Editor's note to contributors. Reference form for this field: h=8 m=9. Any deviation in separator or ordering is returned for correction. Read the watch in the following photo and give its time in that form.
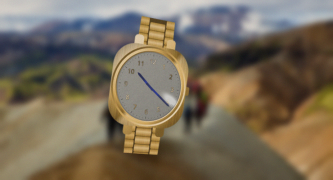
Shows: h=10 m=21
